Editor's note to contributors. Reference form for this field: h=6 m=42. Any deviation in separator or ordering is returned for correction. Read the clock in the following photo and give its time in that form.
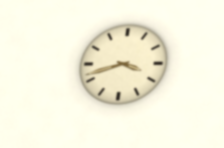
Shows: h=3 m=42
